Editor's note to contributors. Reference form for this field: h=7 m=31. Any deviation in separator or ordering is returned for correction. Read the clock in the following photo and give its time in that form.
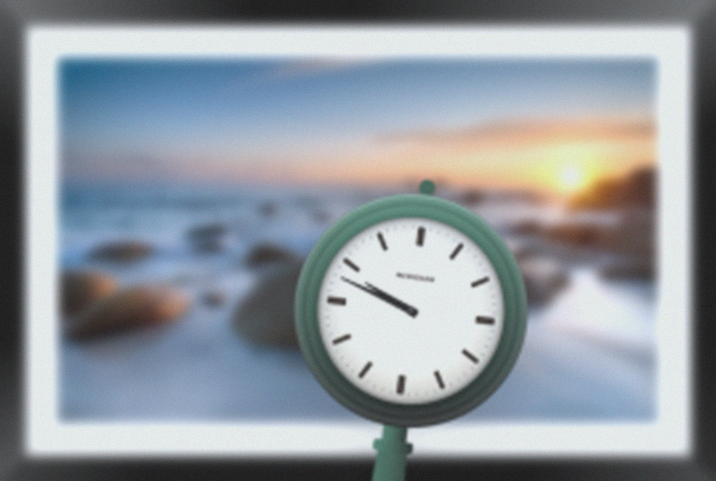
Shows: h=9 m=48
